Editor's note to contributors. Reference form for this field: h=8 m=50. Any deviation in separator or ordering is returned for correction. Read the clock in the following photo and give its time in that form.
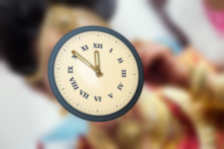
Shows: h=11 m=51
